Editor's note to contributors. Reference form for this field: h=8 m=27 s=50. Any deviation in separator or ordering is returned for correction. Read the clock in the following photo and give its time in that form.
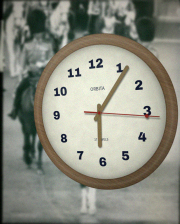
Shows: h=6 m=6 s=16
